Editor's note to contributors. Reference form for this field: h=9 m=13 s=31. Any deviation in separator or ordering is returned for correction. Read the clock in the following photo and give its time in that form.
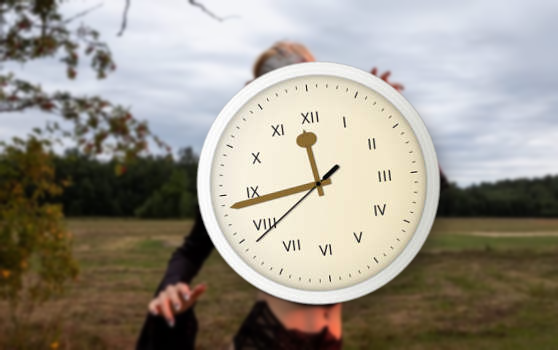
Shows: h=11 m=43 s=39
